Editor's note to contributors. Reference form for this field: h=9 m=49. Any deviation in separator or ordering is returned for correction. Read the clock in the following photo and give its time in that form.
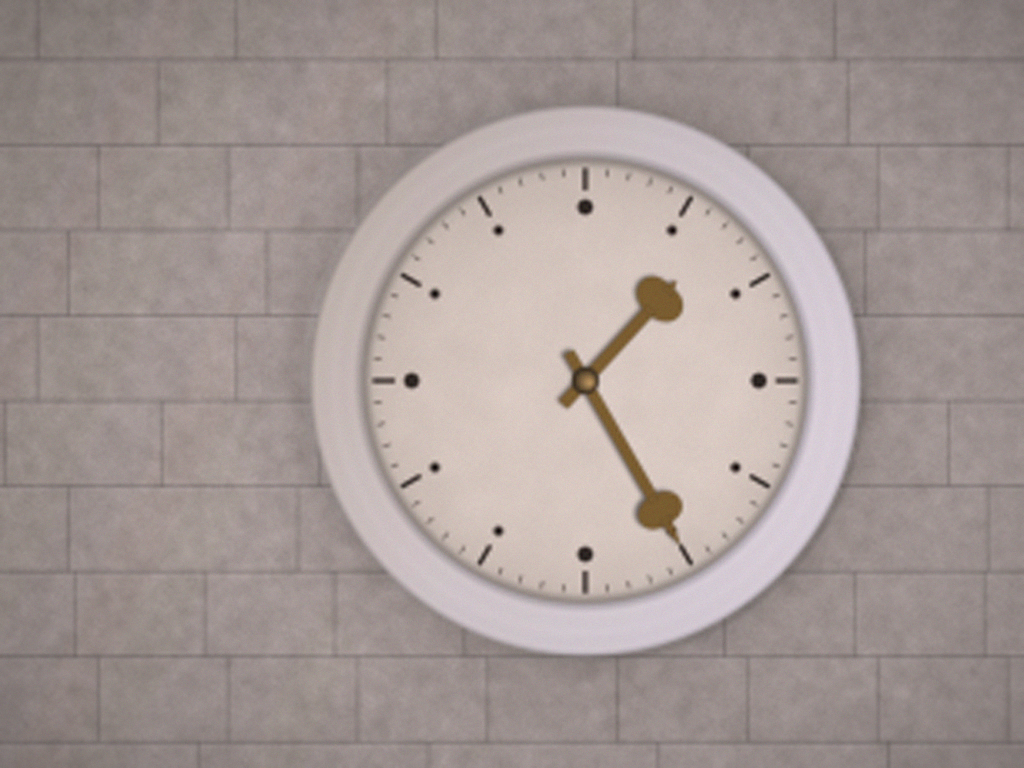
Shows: h=1 m=25
